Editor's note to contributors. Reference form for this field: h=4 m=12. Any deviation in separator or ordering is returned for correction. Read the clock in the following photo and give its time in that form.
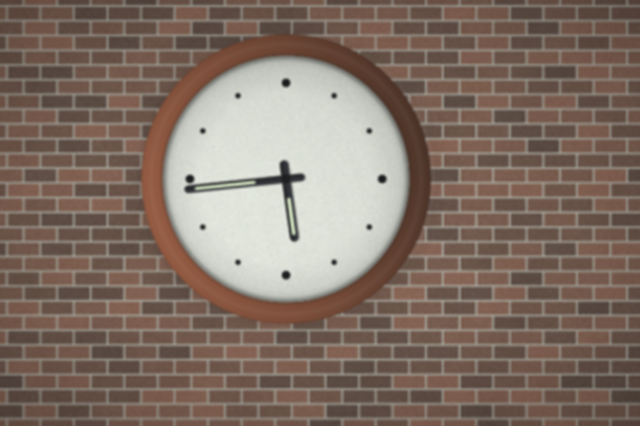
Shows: h=5 m=44
